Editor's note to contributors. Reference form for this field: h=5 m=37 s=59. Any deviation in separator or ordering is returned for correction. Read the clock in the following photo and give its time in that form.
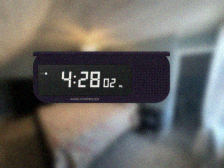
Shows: h=4 m=28 s=2
